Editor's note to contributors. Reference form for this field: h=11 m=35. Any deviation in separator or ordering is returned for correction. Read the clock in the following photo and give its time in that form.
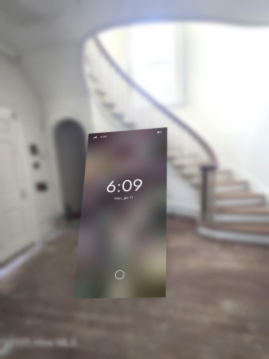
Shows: h=6 m=9
